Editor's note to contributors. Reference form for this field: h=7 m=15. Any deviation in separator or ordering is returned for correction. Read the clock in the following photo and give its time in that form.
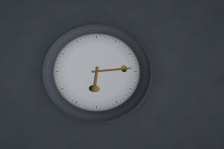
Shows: h=6 m=14
